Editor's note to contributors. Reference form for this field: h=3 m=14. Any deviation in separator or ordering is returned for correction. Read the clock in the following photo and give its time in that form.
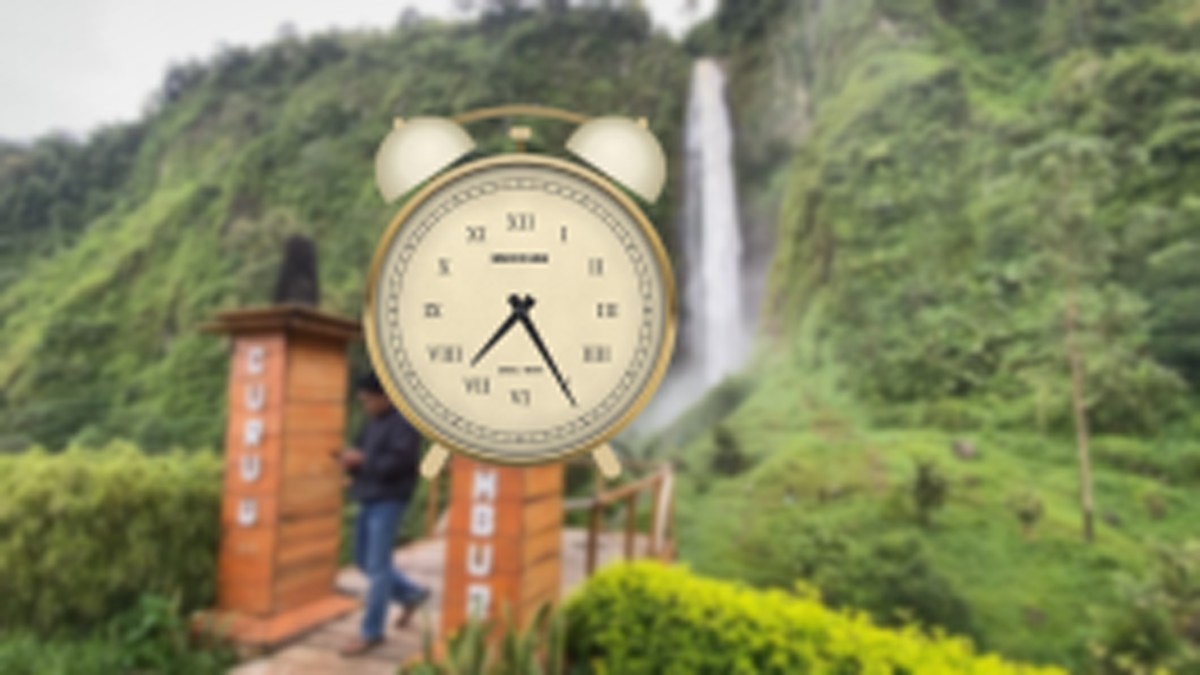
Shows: h=7 m=25
